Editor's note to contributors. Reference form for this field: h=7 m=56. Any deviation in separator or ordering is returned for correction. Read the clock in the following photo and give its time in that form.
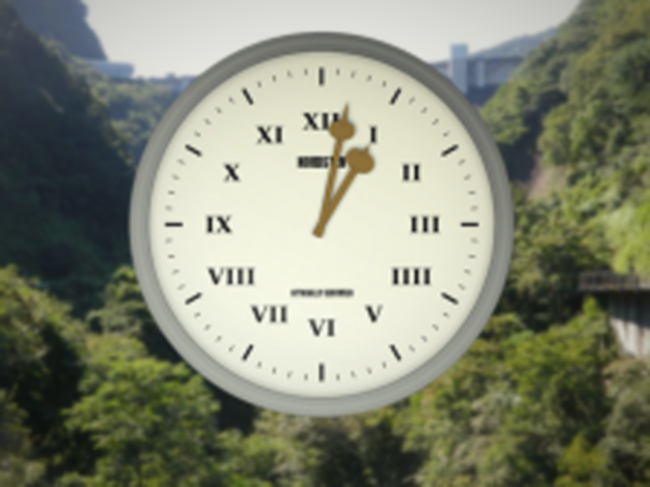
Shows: h=1 m=2
